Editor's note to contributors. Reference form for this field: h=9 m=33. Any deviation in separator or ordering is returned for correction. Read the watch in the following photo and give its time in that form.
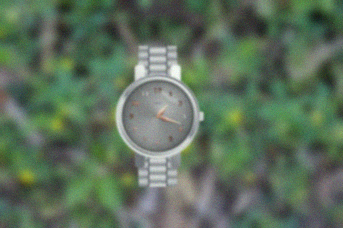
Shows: h=1 m=18
